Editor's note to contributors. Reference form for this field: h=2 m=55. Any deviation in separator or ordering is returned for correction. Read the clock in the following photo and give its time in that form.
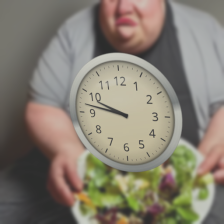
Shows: h=9 m=47
